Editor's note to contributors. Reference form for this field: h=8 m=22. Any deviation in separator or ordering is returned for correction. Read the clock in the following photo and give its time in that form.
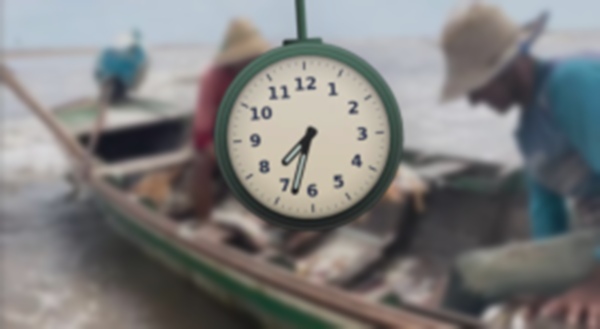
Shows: h=7 m=33
